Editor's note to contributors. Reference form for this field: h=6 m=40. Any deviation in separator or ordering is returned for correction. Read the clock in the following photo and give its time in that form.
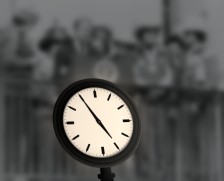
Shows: h=4 m=55
